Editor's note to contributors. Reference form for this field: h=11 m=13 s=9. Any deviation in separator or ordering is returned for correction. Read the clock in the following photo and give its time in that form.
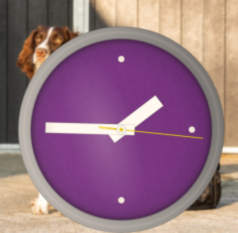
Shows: h=1 m=45 s=16
